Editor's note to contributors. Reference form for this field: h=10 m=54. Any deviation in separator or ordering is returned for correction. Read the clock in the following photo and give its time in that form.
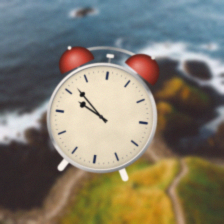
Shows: h=9 m=52
